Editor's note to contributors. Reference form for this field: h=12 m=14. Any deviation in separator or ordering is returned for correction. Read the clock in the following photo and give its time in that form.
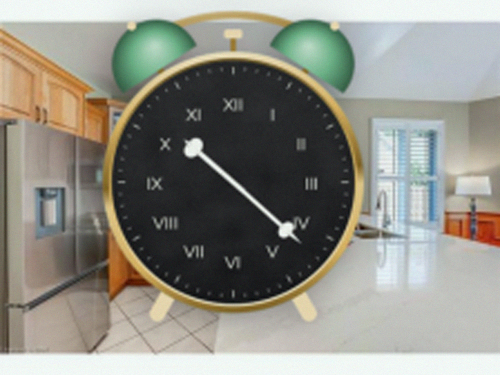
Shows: h=10 m=22
